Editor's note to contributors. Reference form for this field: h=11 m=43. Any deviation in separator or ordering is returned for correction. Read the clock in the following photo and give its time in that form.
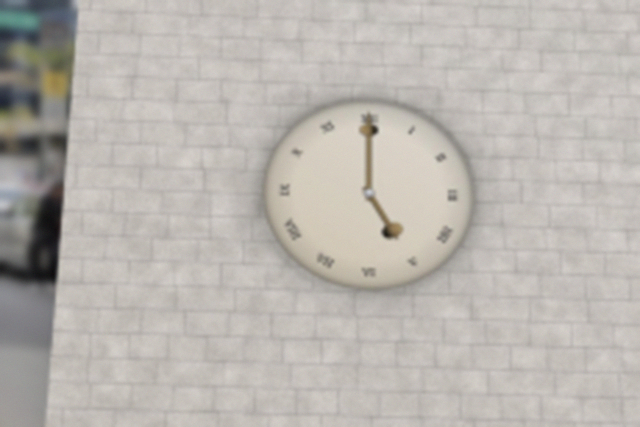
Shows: h=5 m=0
